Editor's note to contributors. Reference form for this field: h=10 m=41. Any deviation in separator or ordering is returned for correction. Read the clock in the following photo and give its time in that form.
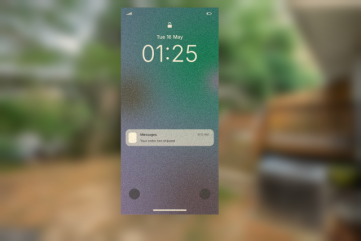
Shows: h=1 m=25
